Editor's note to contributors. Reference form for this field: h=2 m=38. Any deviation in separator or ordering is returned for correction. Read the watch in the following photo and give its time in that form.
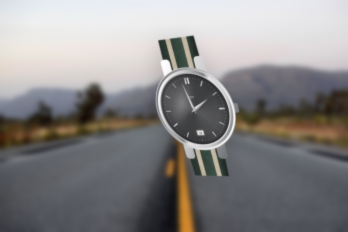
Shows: h=1 m=58
